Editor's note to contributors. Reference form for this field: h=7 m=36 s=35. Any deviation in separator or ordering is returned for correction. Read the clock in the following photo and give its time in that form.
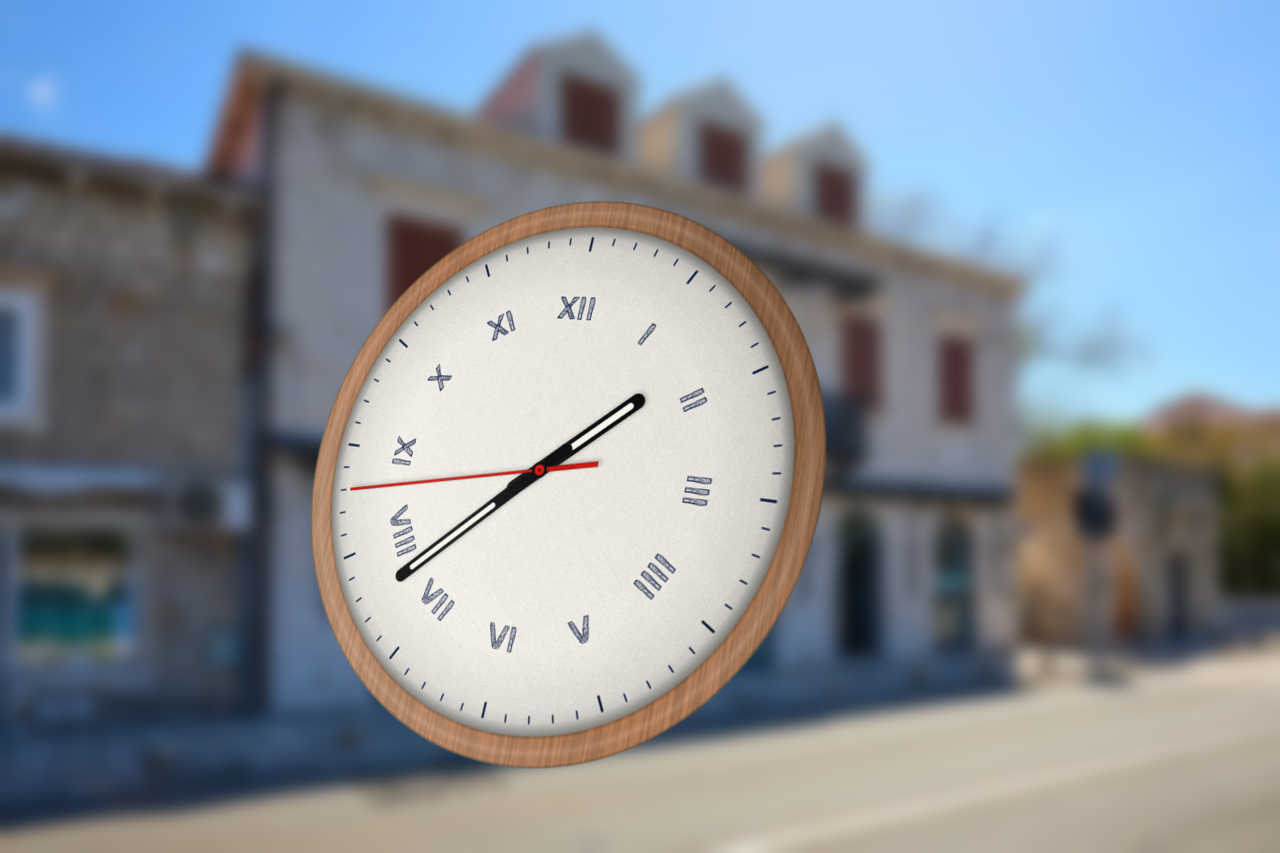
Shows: h=1 m=37 s=43
